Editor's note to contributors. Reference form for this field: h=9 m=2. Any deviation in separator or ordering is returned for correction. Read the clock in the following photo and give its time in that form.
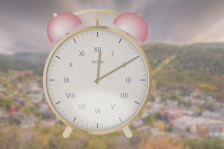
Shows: h=12 m=10
